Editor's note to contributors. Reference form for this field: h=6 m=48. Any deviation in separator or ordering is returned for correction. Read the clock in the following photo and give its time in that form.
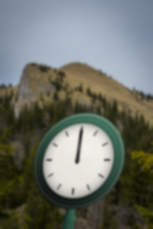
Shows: h=12 m=0
